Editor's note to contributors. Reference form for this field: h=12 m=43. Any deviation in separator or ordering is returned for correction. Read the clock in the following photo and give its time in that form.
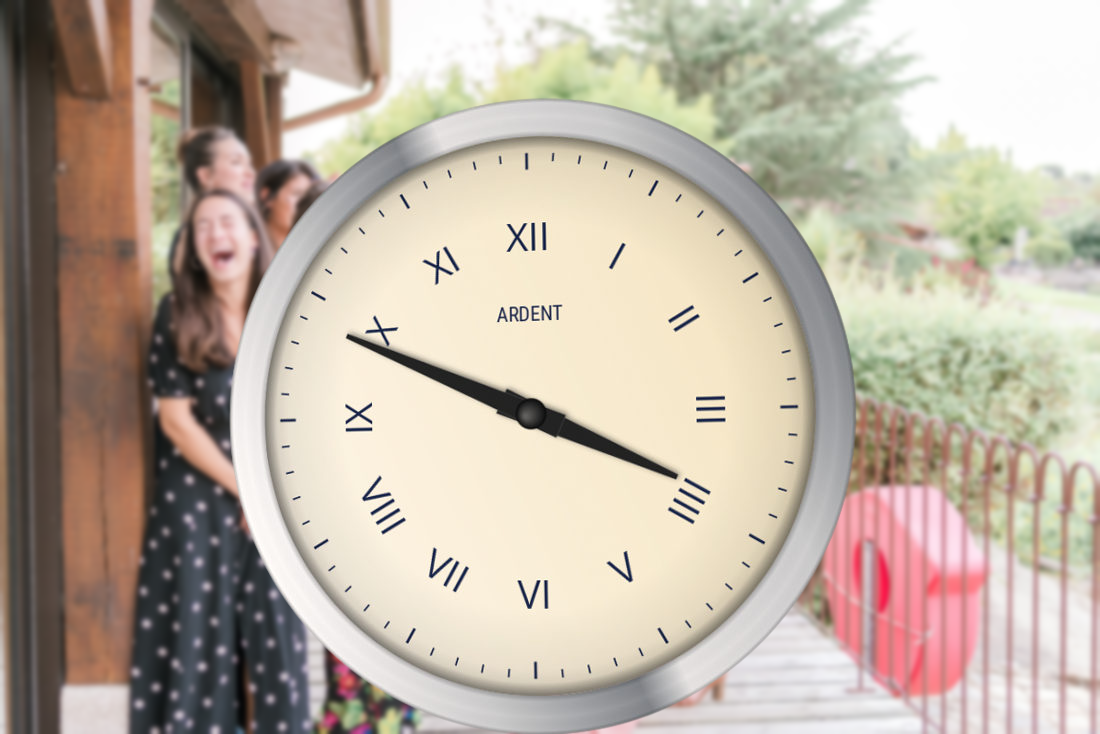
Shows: h=3 m=49
